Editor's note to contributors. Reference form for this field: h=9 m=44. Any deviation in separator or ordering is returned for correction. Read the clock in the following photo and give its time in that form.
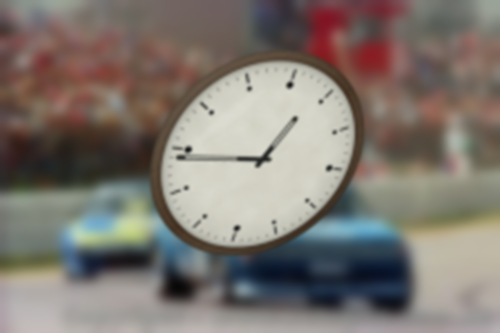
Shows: h=12 m=44
